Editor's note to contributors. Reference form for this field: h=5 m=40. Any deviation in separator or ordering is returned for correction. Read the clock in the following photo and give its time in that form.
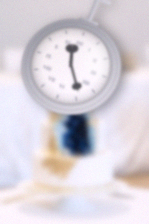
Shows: h=11 m=24
